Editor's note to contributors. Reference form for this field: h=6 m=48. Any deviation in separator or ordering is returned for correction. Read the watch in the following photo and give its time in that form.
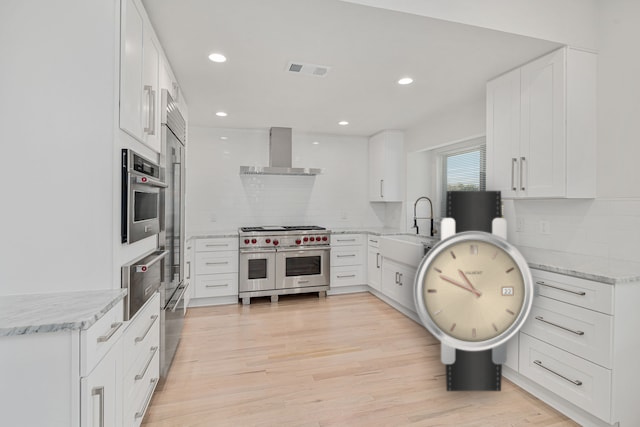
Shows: h=10 m=49
